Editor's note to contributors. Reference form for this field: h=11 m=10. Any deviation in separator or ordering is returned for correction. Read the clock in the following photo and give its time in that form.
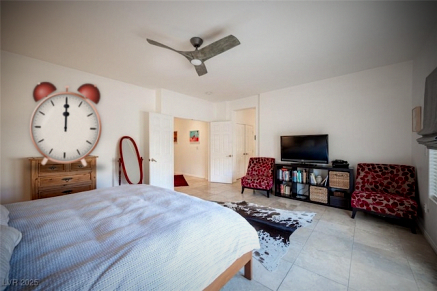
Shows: h=12 m=0
